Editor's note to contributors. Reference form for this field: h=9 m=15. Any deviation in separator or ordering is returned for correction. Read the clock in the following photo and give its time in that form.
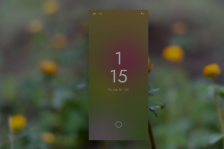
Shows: h=1 m=15
